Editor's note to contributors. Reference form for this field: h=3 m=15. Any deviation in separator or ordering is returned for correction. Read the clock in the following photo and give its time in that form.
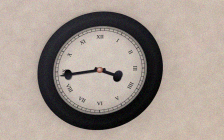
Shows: h=3 m=44
